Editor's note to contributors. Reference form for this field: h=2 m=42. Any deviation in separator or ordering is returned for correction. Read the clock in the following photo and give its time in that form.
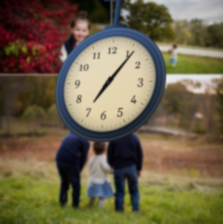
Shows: h=7 m=6
